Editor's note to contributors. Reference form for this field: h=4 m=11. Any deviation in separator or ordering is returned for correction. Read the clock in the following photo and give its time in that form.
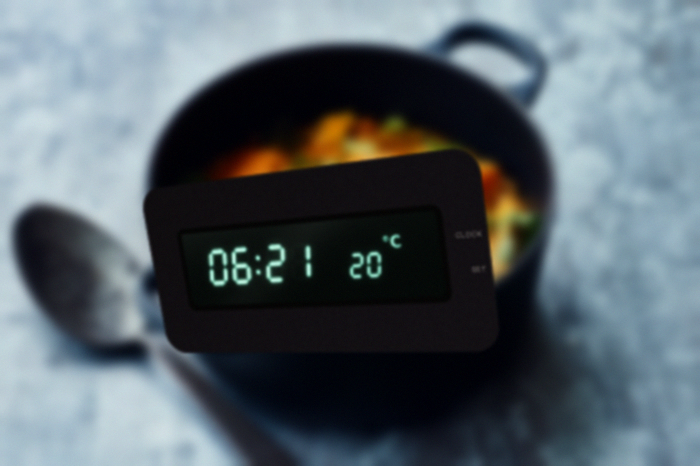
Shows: h=6 m=21
